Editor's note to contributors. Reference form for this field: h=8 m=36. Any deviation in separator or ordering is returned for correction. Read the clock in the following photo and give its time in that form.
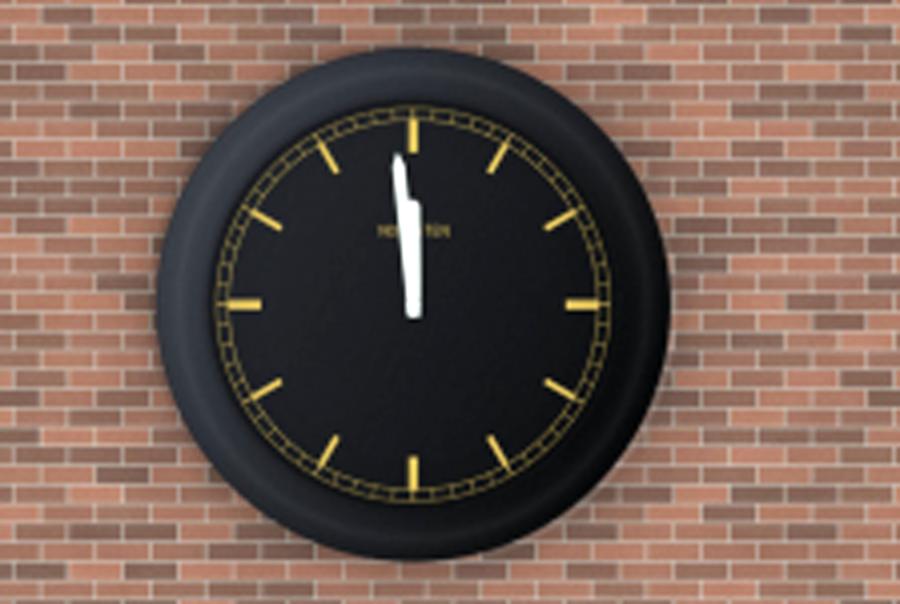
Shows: h=11 m=59
